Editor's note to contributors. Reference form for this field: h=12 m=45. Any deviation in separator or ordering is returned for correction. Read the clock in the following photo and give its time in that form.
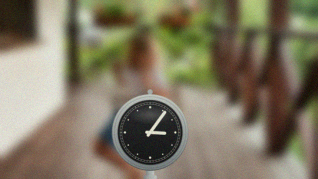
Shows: h=3 m=6
